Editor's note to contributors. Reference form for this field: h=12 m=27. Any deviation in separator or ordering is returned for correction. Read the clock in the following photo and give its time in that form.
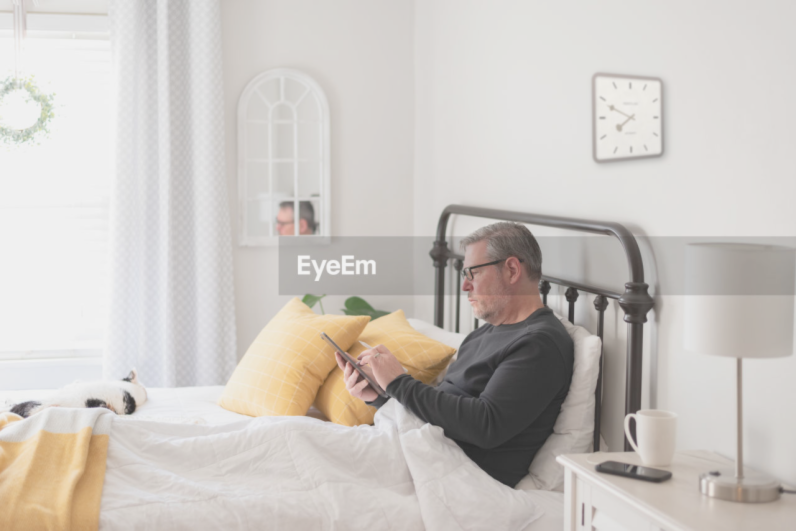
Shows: h=7 m=49
